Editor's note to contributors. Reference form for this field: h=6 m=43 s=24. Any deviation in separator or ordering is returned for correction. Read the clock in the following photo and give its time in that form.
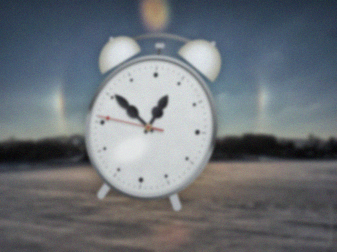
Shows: h=12 m=50 s=46
